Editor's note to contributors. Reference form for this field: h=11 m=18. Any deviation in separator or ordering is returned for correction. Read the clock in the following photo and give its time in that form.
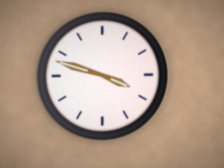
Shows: h=3 m=48
